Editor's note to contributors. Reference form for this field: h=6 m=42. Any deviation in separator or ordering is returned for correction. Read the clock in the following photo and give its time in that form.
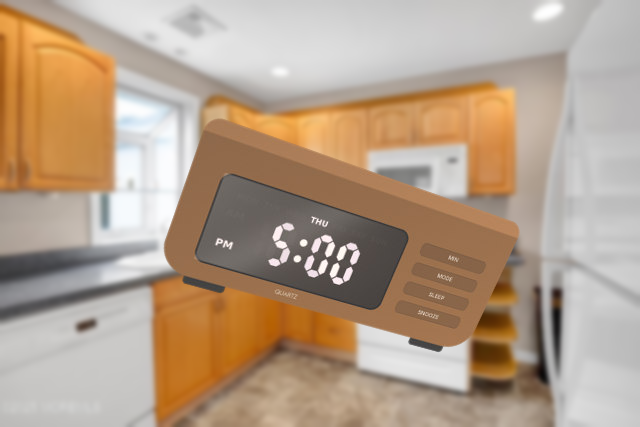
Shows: h=5 m=0
